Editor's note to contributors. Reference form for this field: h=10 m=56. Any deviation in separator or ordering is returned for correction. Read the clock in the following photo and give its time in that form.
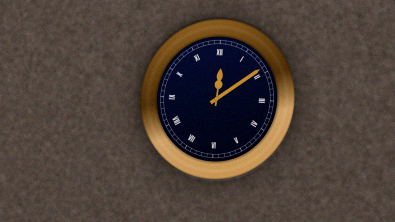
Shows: h=12 m=9
